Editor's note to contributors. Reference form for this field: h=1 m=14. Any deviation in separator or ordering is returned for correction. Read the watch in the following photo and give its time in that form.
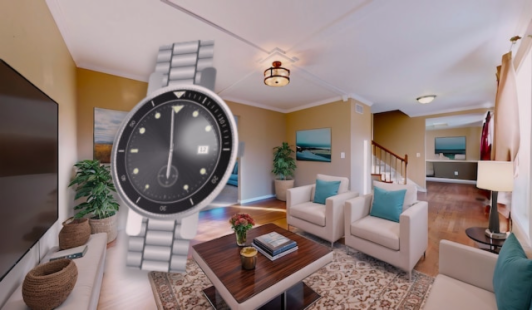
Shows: h=5 m=59
